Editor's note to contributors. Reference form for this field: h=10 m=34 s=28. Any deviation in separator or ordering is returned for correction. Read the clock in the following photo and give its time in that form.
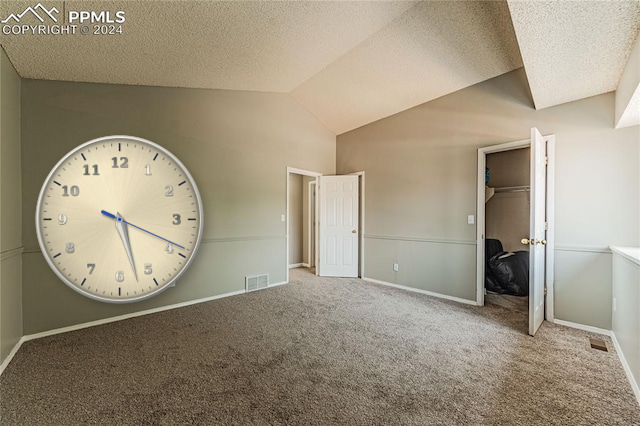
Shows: h=5 m=27 s=19
